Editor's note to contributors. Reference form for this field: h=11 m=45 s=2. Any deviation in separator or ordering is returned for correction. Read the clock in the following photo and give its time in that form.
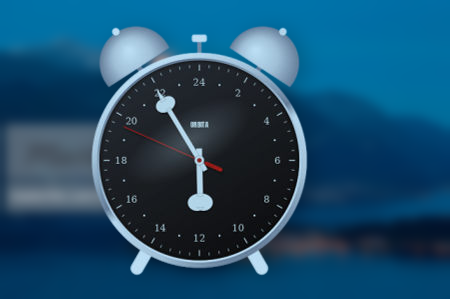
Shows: h=11 m=54 s=49
